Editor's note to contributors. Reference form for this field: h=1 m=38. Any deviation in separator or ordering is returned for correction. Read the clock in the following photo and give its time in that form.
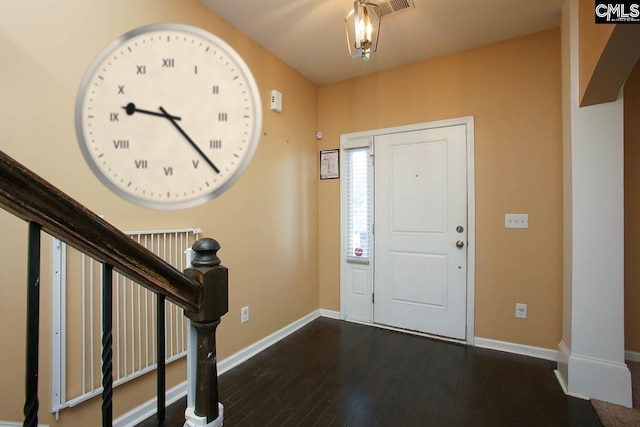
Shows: h=9 m=23
